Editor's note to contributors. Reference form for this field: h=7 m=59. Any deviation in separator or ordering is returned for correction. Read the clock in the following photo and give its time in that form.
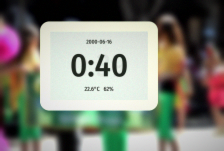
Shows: h=0 m=40
